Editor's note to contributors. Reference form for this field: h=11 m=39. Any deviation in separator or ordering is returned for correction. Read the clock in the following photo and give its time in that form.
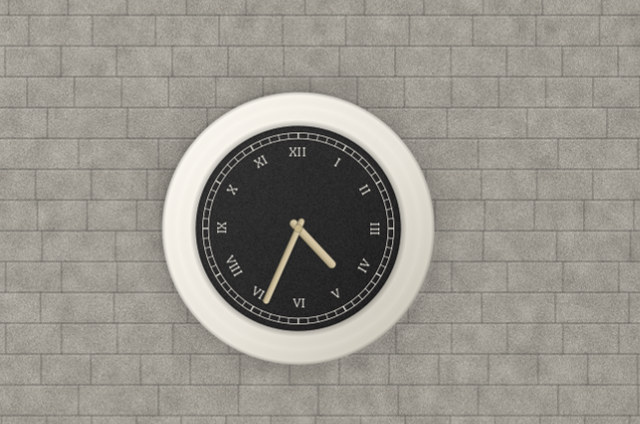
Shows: h=4 m=34
